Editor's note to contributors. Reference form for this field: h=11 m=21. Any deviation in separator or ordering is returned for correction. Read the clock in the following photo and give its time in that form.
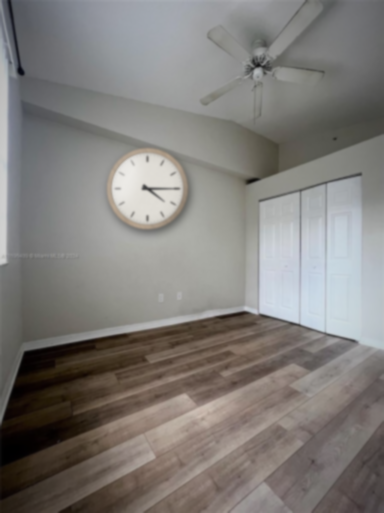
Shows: h=4 m=15
